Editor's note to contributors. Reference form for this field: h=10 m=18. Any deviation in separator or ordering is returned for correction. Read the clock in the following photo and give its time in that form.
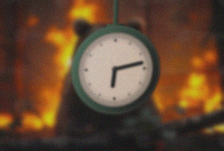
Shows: h=6 m=13
